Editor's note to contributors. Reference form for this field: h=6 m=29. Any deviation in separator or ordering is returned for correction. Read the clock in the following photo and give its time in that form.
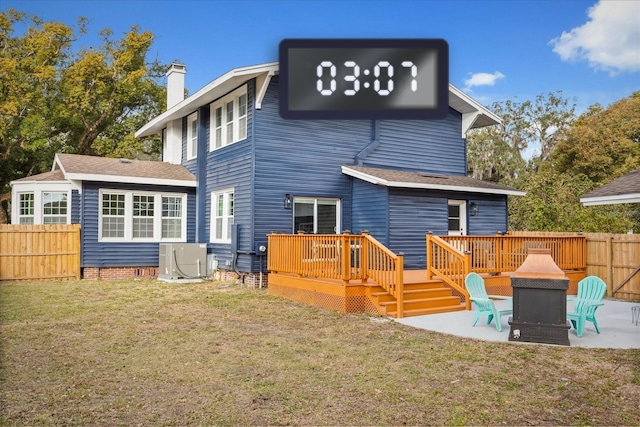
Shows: h=3 m=7
